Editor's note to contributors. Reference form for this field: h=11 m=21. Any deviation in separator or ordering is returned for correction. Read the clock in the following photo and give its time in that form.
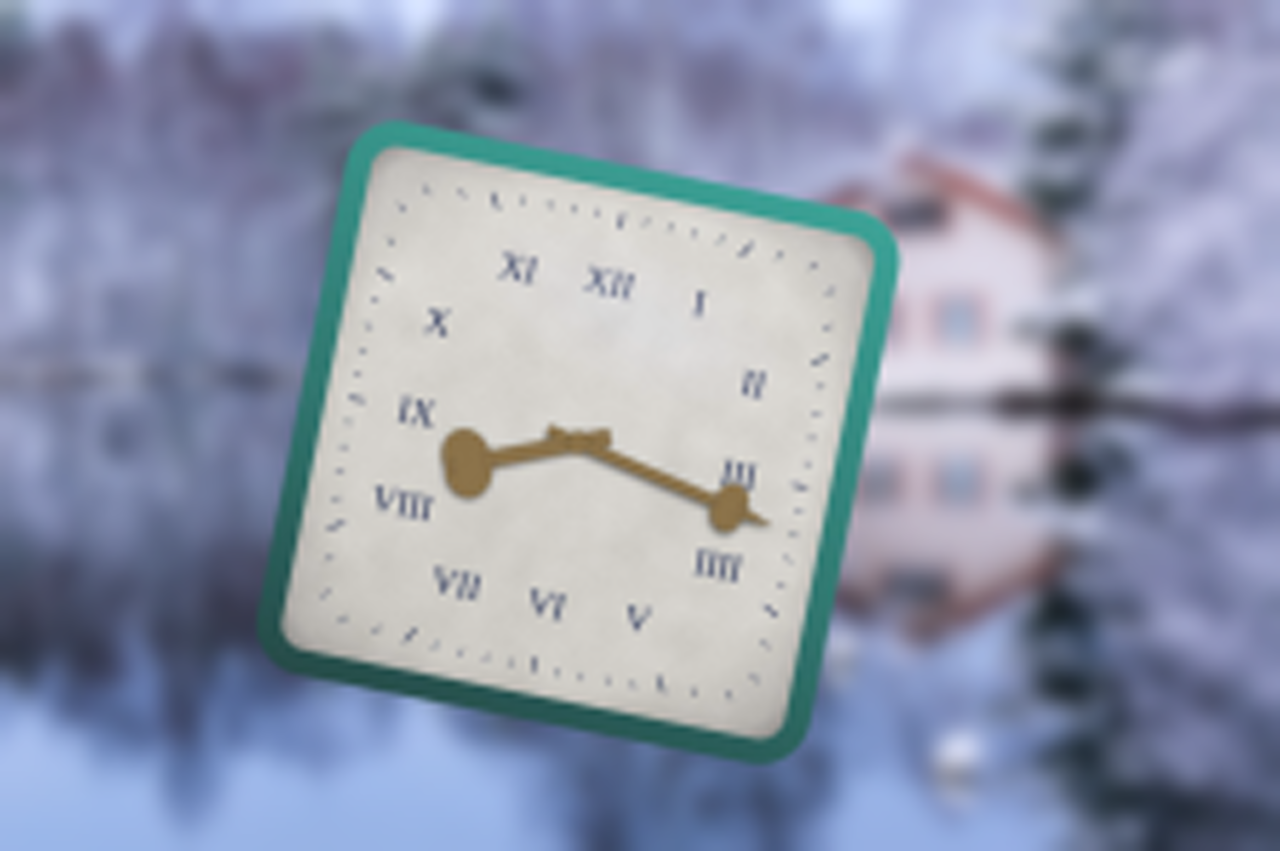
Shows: h=8 m=17
